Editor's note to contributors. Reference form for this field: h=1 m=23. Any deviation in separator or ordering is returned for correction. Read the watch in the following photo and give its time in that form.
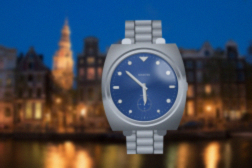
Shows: h=5 m=52
